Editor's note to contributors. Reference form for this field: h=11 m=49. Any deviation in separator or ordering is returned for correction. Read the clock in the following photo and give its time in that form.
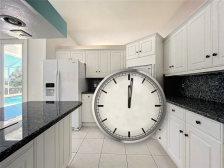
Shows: h=12 m=1
